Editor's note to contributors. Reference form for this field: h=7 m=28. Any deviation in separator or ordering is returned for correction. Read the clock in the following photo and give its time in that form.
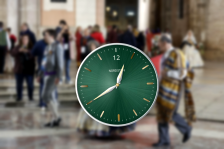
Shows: h=12 m=40
